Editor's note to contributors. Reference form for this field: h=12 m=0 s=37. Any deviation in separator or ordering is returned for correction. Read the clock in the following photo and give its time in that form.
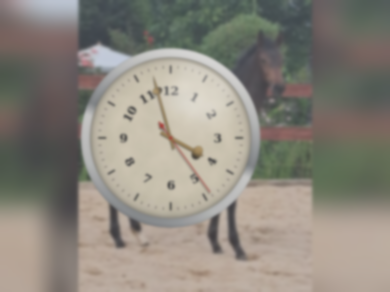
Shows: h=3 m=57 s=24
